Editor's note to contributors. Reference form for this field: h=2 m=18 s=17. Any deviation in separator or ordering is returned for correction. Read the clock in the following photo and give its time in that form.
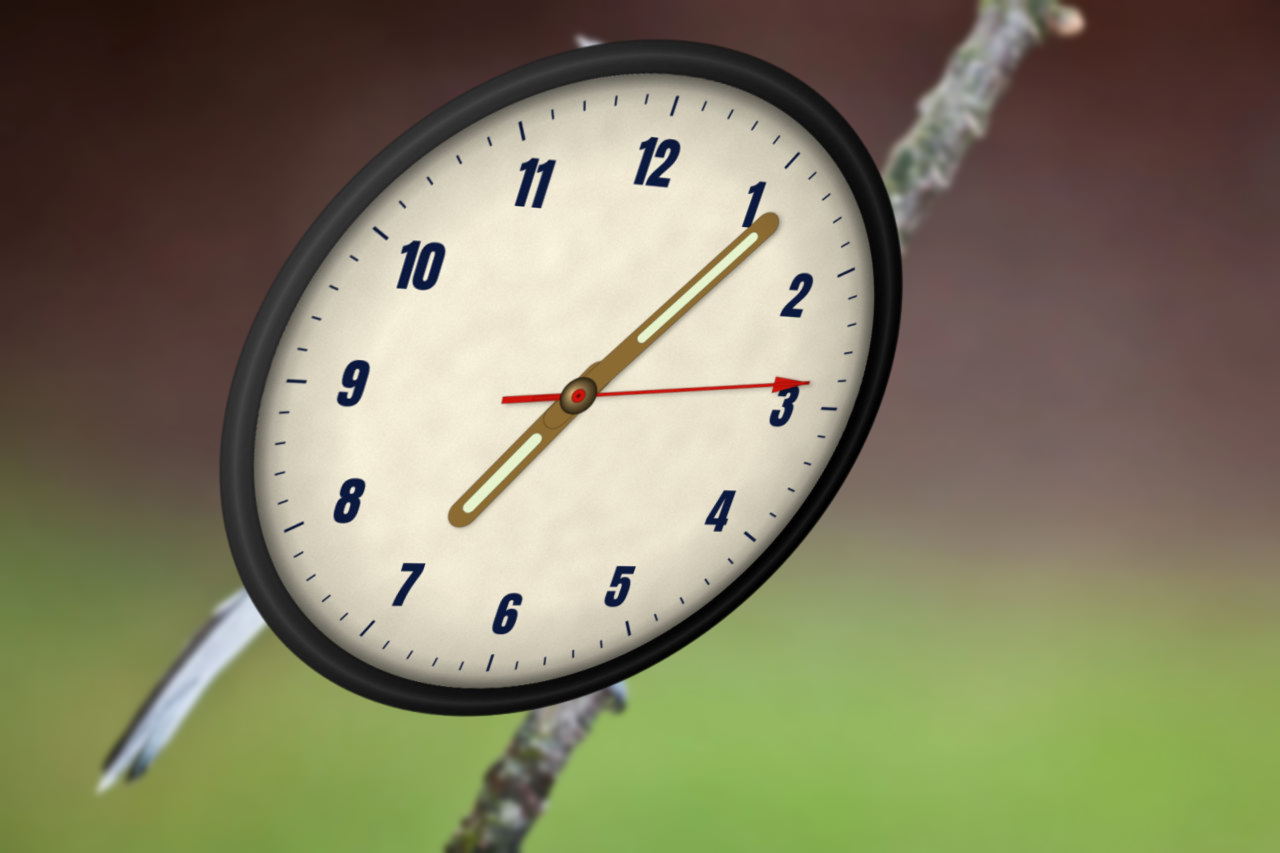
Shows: h=7 m=6 s=14
